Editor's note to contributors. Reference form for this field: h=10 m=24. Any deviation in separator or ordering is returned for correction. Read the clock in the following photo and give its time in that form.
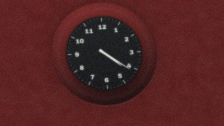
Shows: h=4 m=21
